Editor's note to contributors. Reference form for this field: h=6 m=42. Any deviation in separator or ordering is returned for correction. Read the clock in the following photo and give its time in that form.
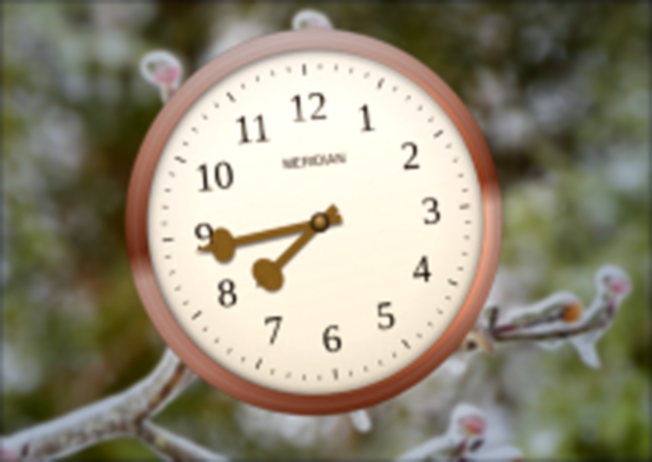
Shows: h=7 m=44
